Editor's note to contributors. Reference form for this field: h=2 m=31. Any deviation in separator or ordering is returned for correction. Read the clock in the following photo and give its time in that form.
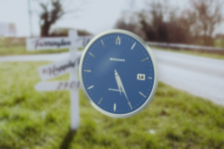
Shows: h=5 m=25
